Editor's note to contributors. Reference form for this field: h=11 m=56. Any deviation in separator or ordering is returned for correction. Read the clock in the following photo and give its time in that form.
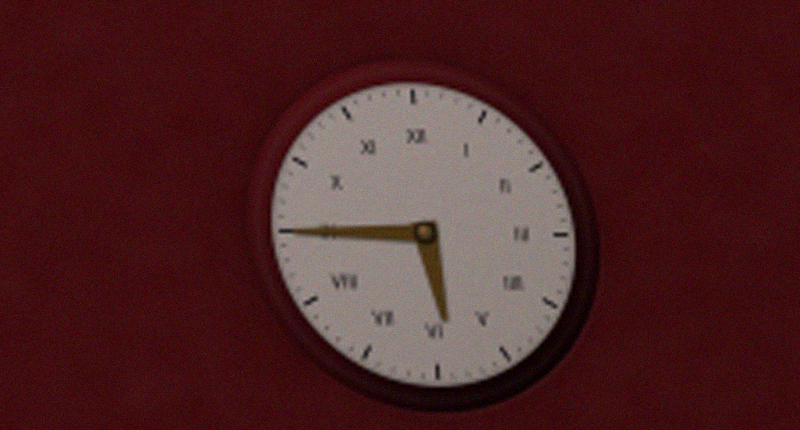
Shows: h=5 m=45
